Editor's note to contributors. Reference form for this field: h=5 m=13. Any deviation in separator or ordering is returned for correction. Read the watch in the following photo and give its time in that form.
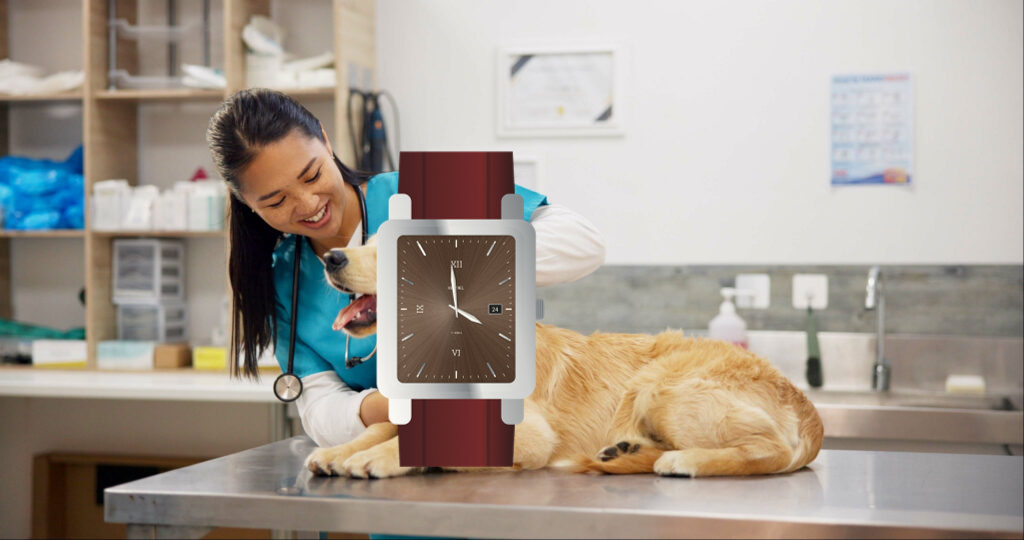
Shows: h=3 m=59
